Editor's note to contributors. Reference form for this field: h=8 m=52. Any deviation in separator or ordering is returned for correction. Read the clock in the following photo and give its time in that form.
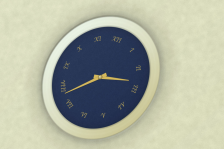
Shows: h=2 m=38
